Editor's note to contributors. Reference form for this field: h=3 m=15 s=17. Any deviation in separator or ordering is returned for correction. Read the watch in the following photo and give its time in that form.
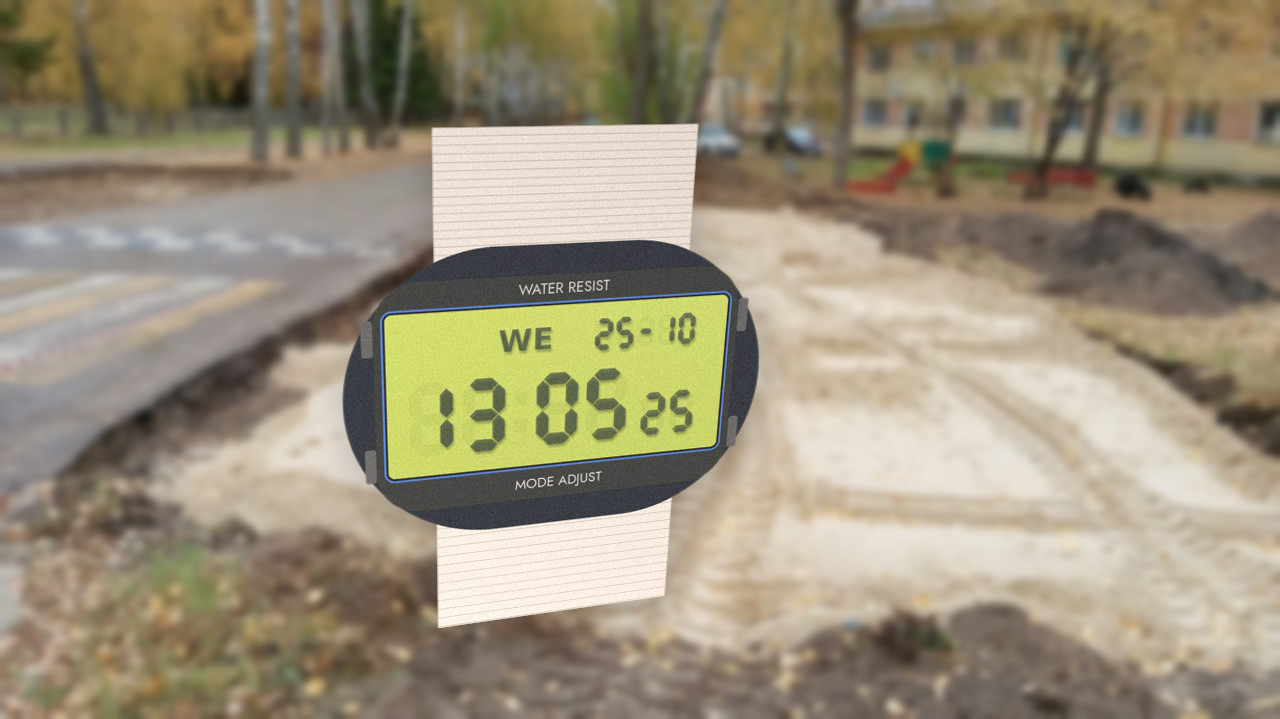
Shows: h=13 m=5 s=25
